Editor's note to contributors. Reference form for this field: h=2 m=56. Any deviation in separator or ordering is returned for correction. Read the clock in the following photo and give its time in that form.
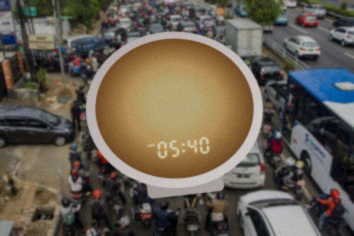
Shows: h=5 m=40
